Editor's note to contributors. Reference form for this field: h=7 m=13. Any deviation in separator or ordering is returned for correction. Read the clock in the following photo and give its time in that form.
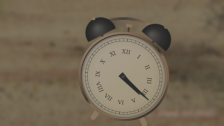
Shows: h=4 m=21
